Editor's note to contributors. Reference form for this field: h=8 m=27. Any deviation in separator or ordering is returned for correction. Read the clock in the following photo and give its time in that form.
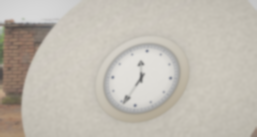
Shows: h=11 m=34
